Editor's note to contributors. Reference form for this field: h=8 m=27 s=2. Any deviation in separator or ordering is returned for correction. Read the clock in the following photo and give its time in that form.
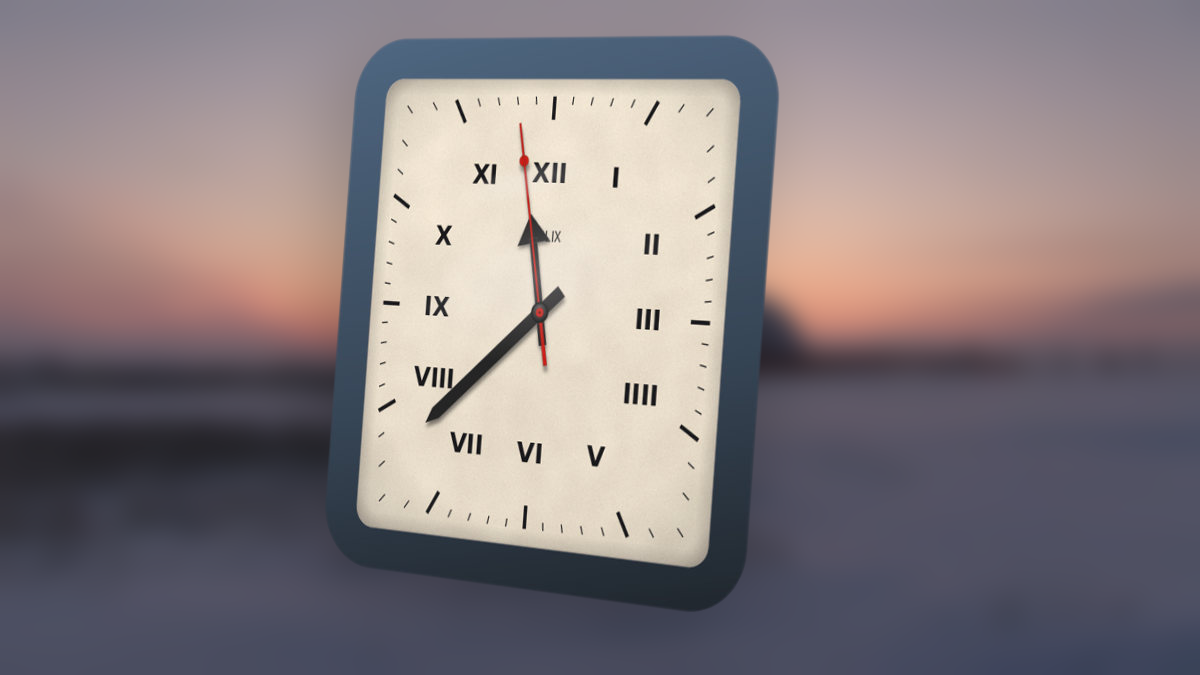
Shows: h=11 m=37 s=58
